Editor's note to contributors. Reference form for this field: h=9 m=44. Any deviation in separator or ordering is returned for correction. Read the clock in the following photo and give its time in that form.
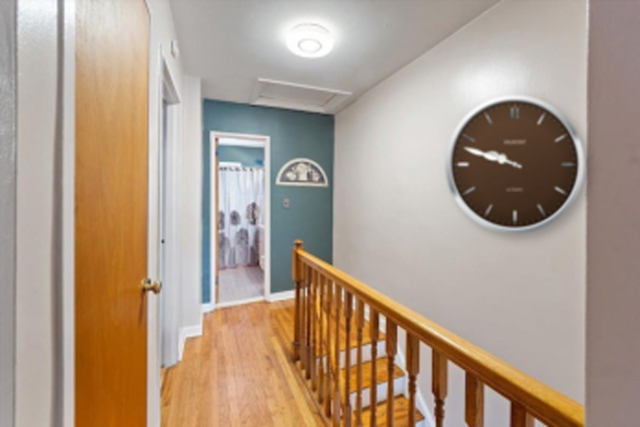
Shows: h=9 m=48
